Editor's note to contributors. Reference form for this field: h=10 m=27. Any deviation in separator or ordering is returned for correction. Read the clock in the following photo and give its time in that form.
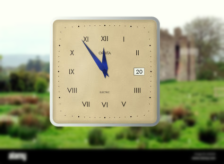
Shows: h=11 m=54
